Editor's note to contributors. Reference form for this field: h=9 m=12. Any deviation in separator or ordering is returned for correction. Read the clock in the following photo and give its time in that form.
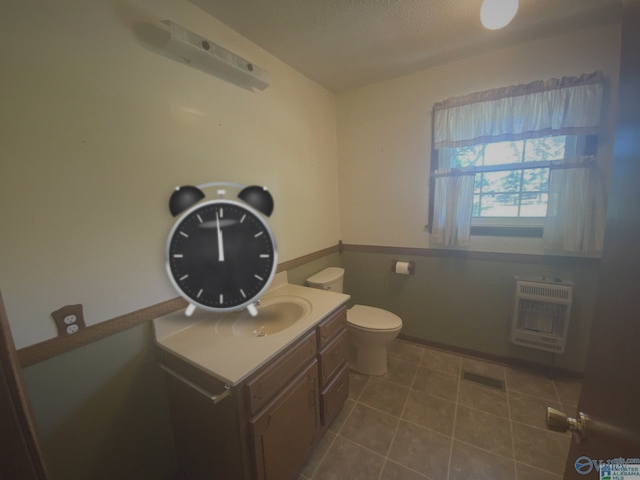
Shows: h=11 m=59
